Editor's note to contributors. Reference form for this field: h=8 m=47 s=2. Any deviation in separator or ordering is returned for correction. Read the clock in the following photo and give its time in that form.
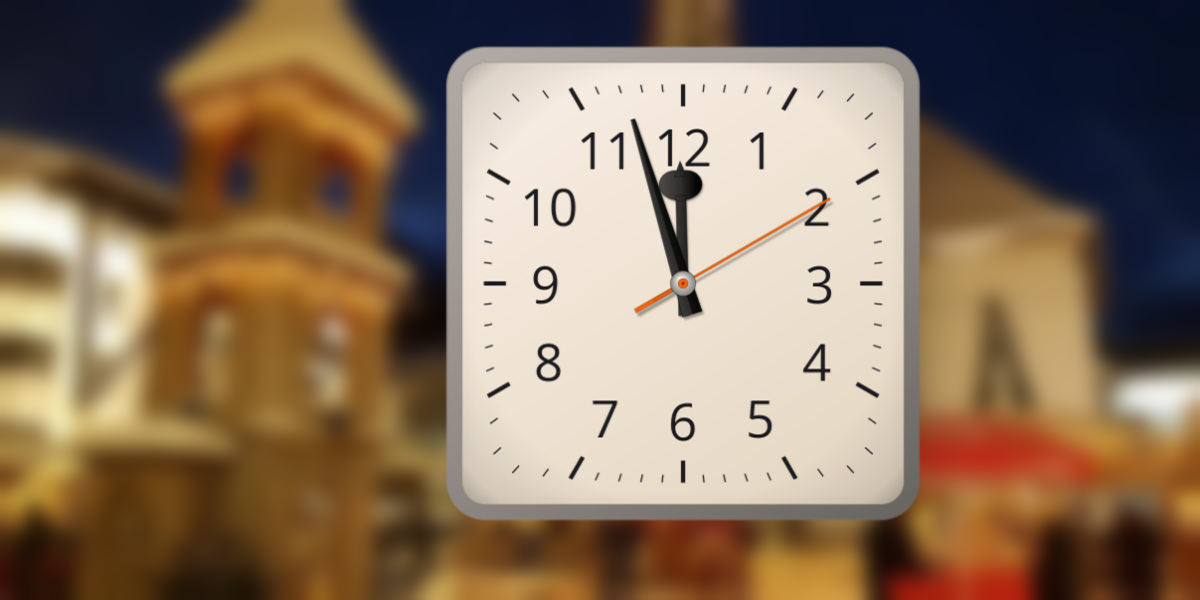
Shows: h=11 m=57 s=10
